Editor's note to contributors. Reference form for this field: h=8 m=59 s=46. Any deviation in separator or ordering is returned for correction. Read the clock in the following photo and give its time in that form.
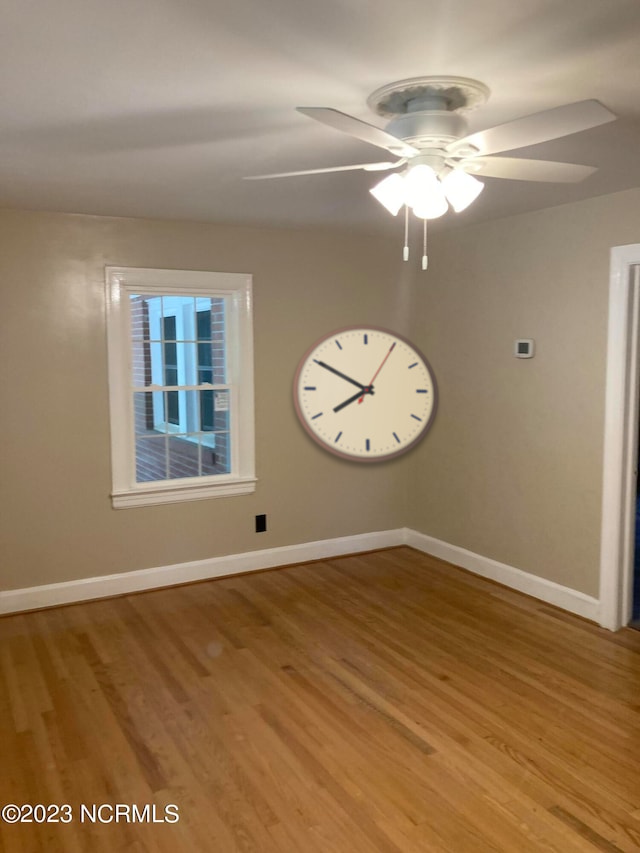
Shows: h=7 m=50 s=5
